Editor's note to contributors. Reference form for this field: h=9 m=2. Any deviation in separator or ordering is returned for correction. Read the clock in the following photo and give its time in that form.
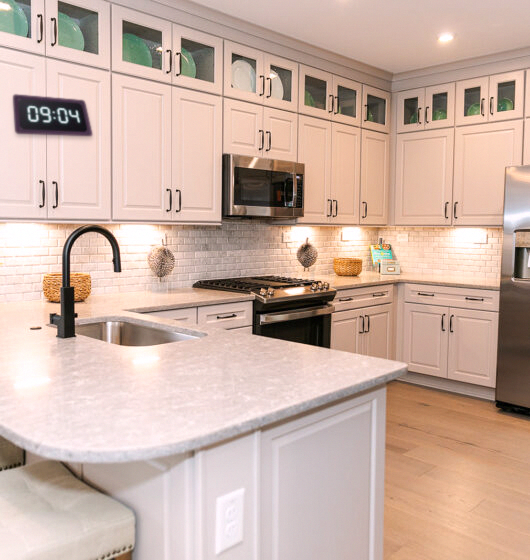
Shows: h=9 m=4
